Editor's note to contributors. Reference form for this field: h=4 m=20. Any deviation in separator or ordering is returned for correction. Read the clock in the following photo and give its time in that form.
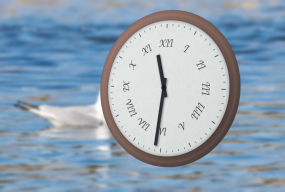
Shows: h=11 m=31
